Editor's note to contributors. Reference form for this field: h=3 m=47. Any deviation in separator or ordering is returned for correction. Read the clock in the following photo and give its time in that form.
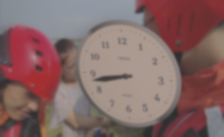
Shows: h=8 m=43
